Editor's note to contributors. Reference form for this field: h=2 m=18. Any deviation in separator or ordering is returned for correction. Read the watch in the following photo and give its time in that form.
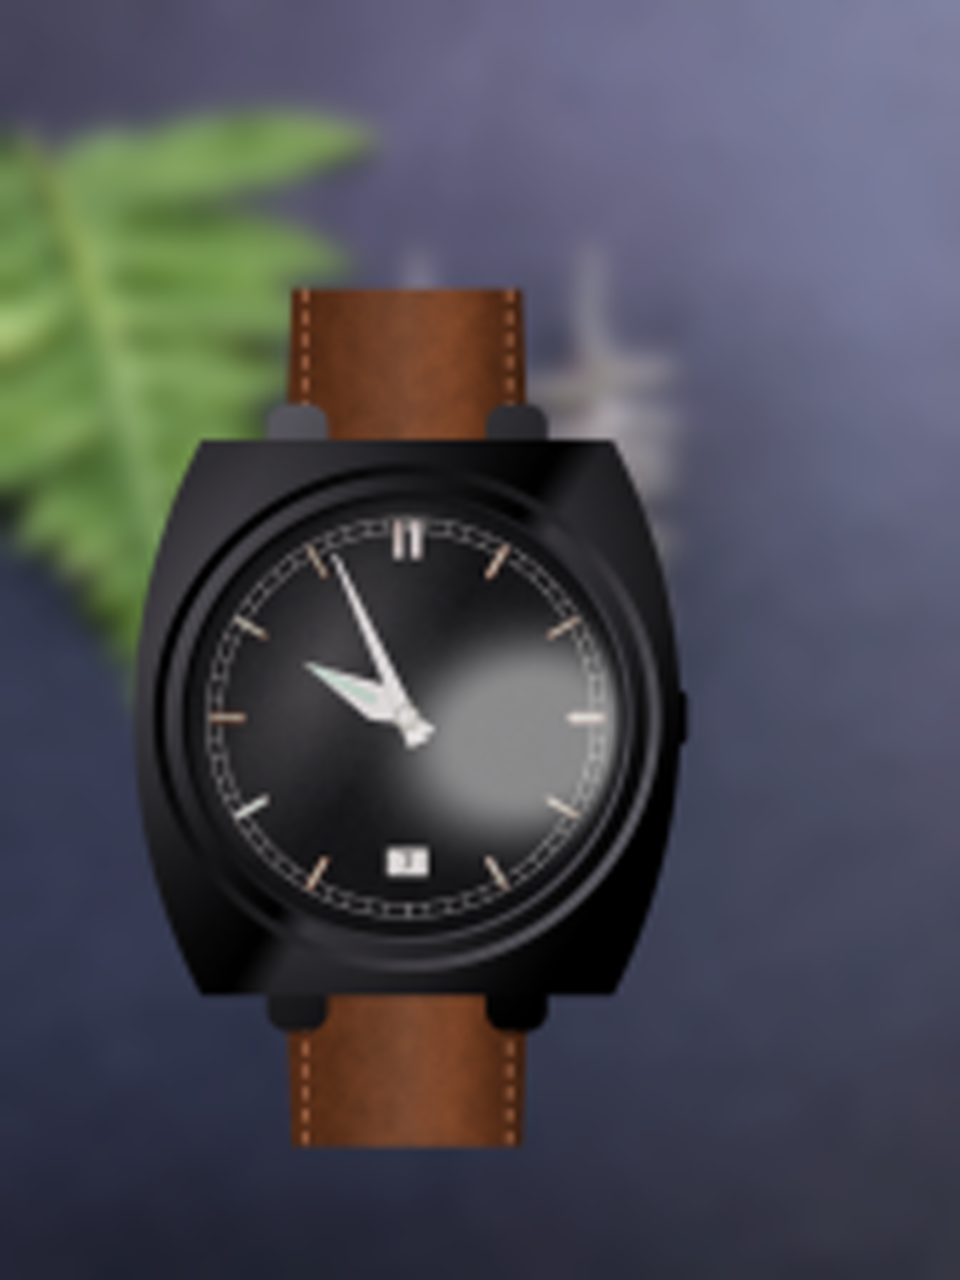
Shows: h=9 m=56
